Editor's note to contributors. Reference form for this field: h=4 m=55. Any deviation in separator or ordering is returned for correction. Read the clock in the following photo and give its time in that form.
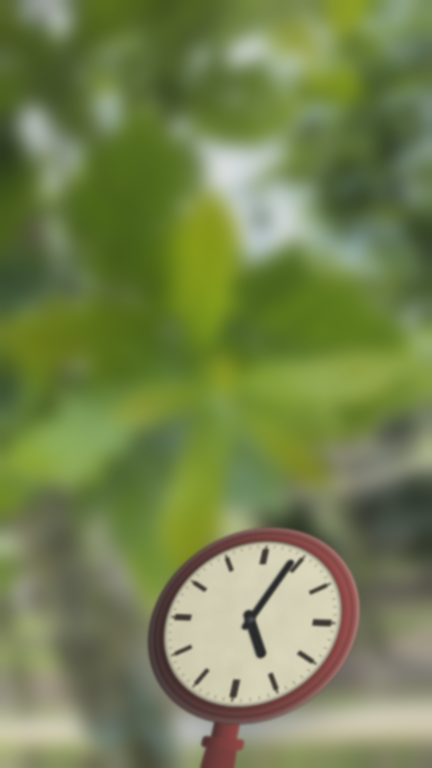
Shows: h=5 m=4
